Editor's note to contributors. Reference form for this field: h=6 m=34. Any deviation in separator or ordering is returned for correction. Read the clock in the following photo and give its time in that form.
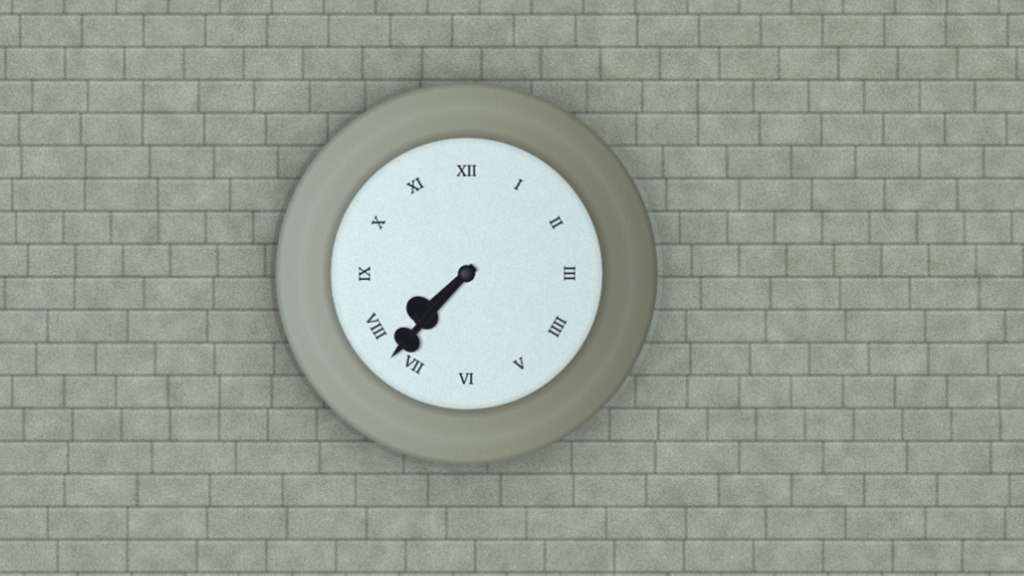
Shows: h=7 m=37
